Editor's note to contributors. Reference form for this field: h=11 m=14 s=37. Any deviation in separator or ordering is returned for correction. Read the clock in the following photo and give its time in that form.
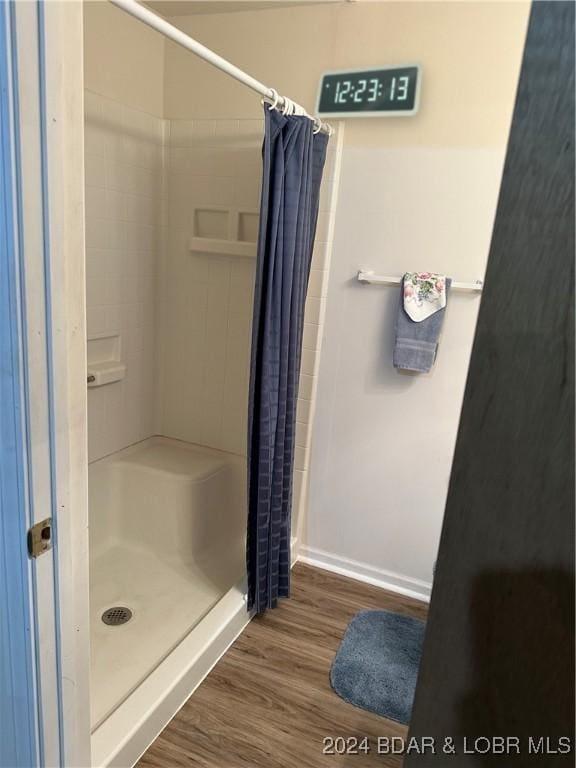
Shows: h=12 m=23 s=13
